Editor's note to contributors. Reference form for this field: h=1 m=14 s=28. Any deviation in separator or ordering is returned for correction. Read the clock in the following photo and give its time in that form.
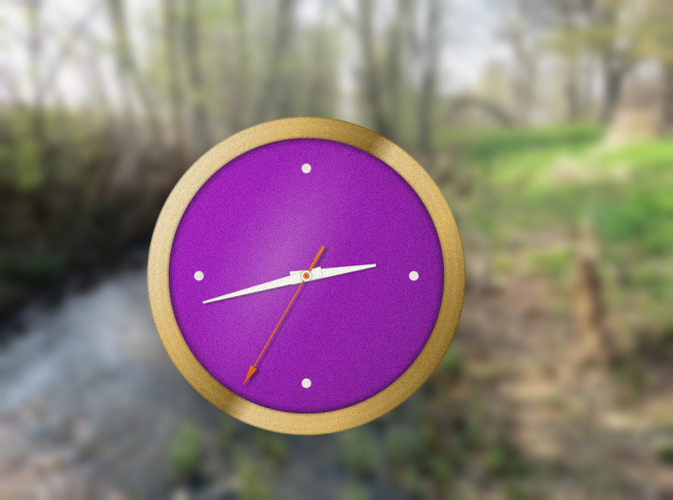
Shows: h=2 m=42 s=35
